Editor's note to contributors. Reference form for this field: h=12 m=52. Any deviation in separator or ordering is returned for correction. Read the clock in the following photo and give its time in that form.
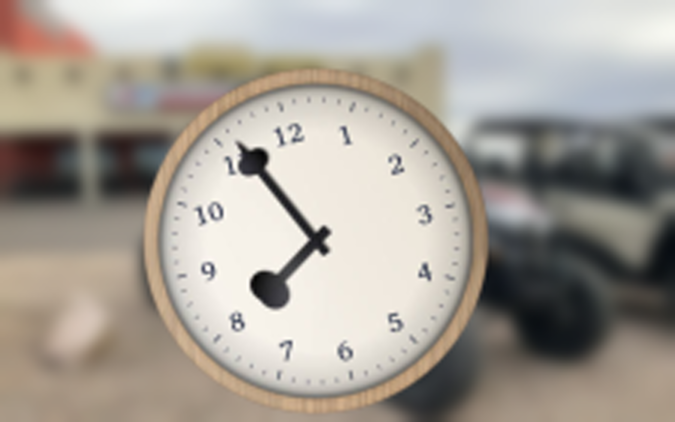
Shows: h=7 m=56
